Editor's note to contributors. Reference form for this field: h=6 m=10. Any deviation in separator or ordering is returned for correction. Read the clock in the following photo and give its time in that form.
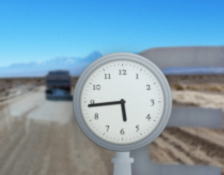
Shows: h=5 m=44
